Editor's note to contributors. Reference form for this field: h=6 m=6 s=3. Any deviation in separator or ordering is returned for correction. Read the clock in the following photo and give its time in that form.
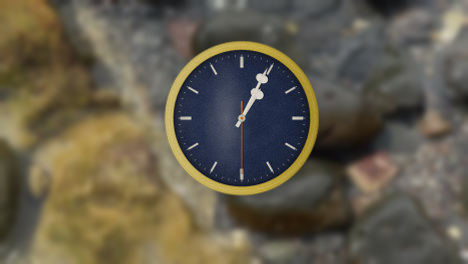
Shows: h=1 m=4 s=30
